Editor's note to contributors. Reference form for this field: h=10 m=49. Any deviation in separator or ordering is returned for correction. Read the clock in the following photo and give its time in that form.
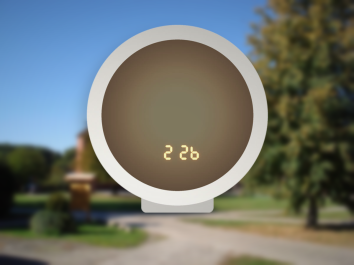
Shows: h=2 m=26
